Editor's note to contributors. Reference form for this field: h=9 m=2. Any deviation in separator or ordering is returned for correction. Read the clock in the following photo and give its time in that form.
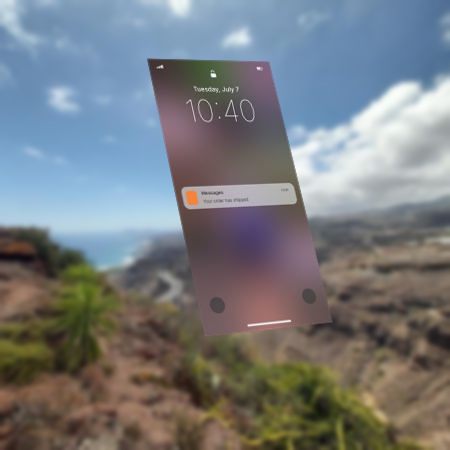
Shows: h=10 m=40
